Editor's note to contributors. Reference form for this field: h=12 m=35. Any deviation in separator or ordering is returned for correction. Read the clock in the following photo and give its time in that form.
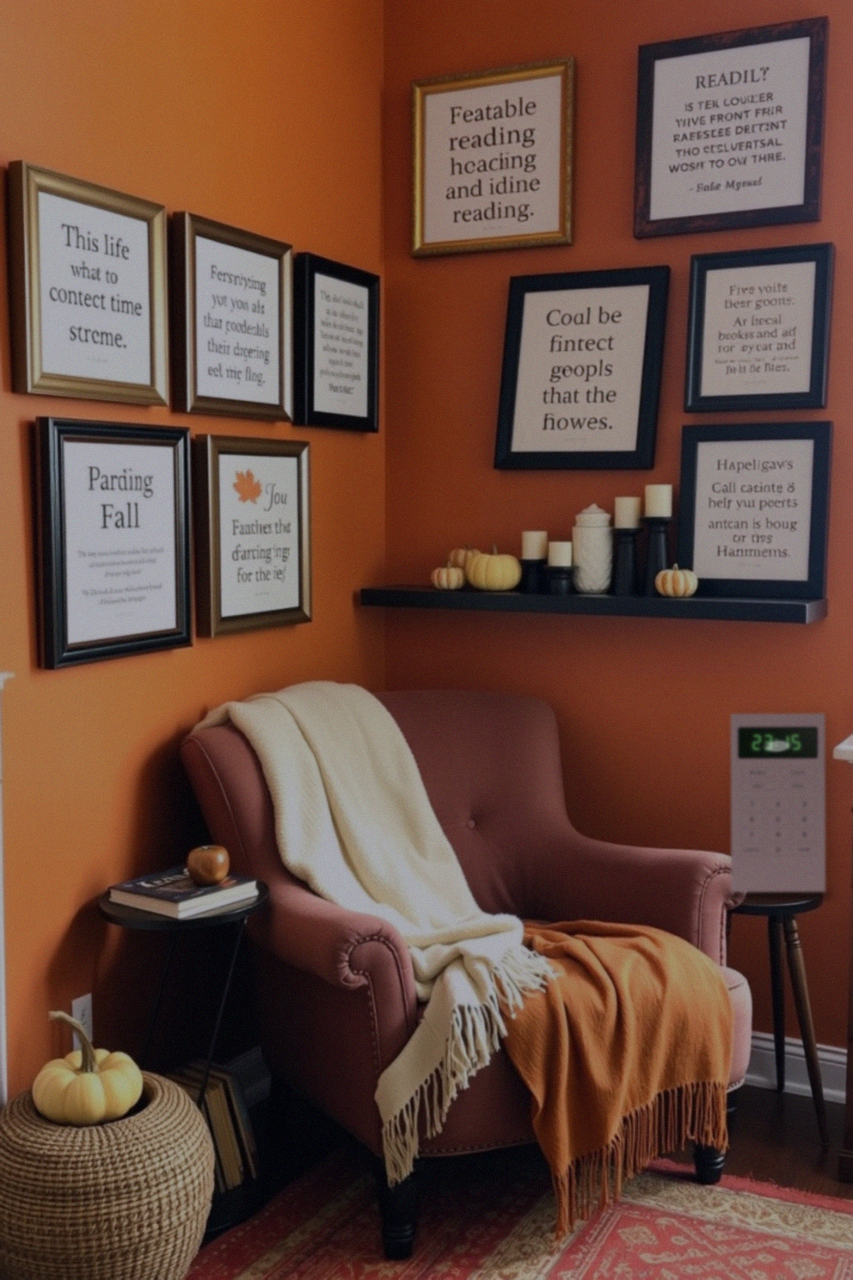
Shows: h=23 m=15
